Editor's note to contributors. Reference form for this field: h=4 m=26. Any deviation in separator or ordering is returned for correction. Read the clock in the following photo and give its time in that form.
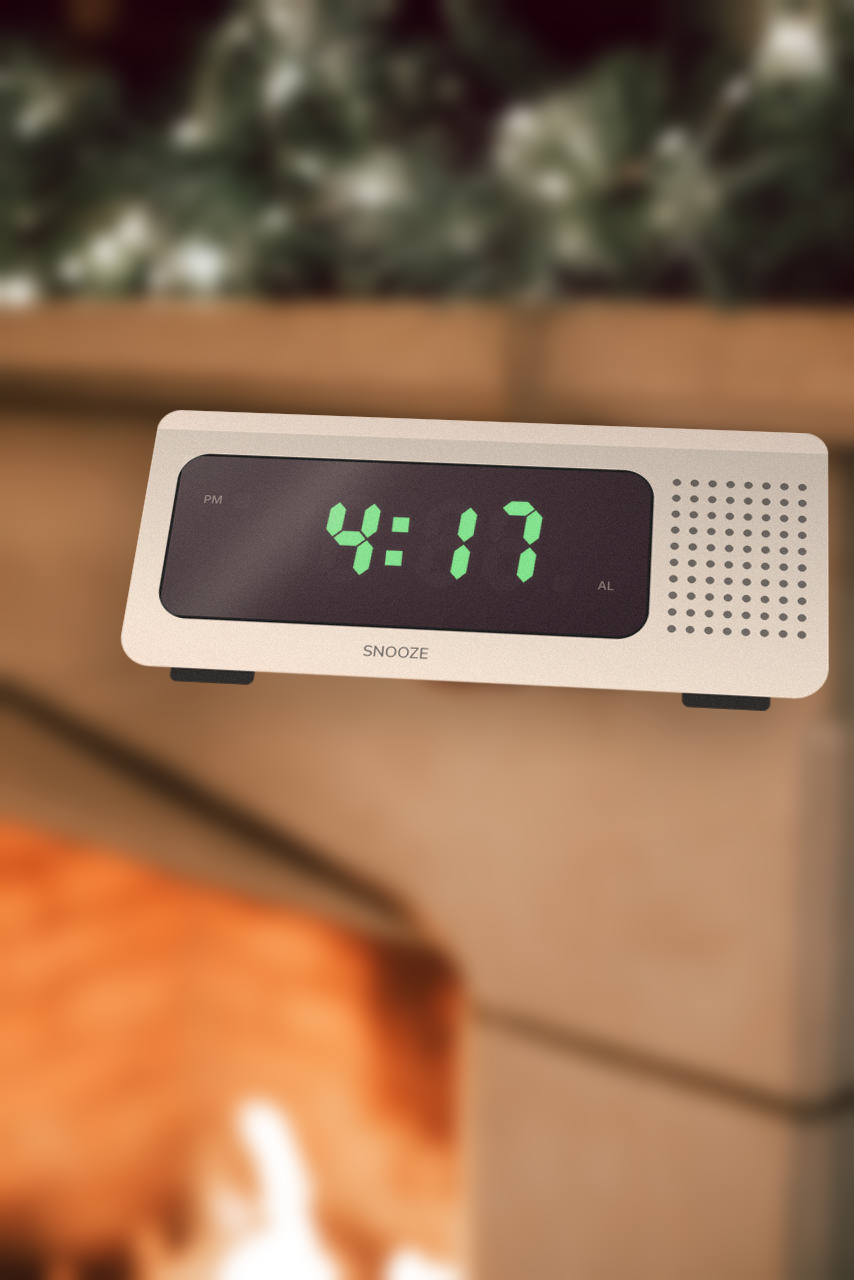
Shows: h=4 m=17
